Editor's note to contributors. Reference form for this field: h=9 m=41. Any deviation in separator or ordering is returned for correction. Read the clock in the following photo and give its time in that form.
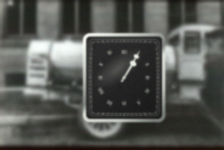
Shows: h=1 m=5
